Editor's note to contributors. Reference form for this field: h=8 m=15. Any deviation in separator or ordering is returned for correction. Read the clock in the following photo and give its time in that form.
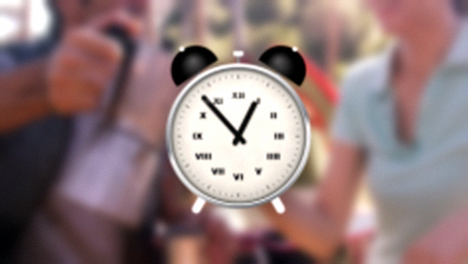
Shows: h=12 m=53
